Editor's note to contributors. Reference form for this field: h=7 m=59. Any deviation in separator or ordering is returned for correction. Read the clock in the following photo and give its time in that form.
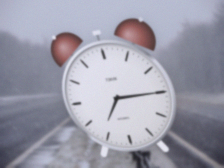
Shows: h=7 m=15
